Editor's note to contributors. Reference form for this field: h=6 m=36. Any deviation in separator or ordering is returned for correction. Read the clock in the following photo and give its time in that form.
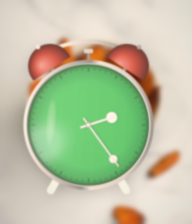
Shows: h=2 m=24
